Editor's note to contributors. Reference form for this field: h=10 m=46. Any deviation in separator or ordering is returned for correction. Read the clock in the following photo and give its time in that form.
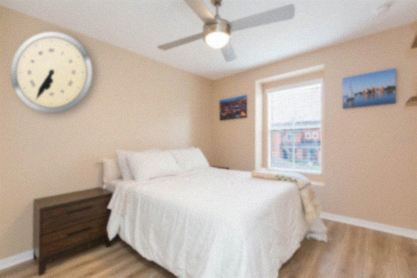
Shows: h=6 m=35
